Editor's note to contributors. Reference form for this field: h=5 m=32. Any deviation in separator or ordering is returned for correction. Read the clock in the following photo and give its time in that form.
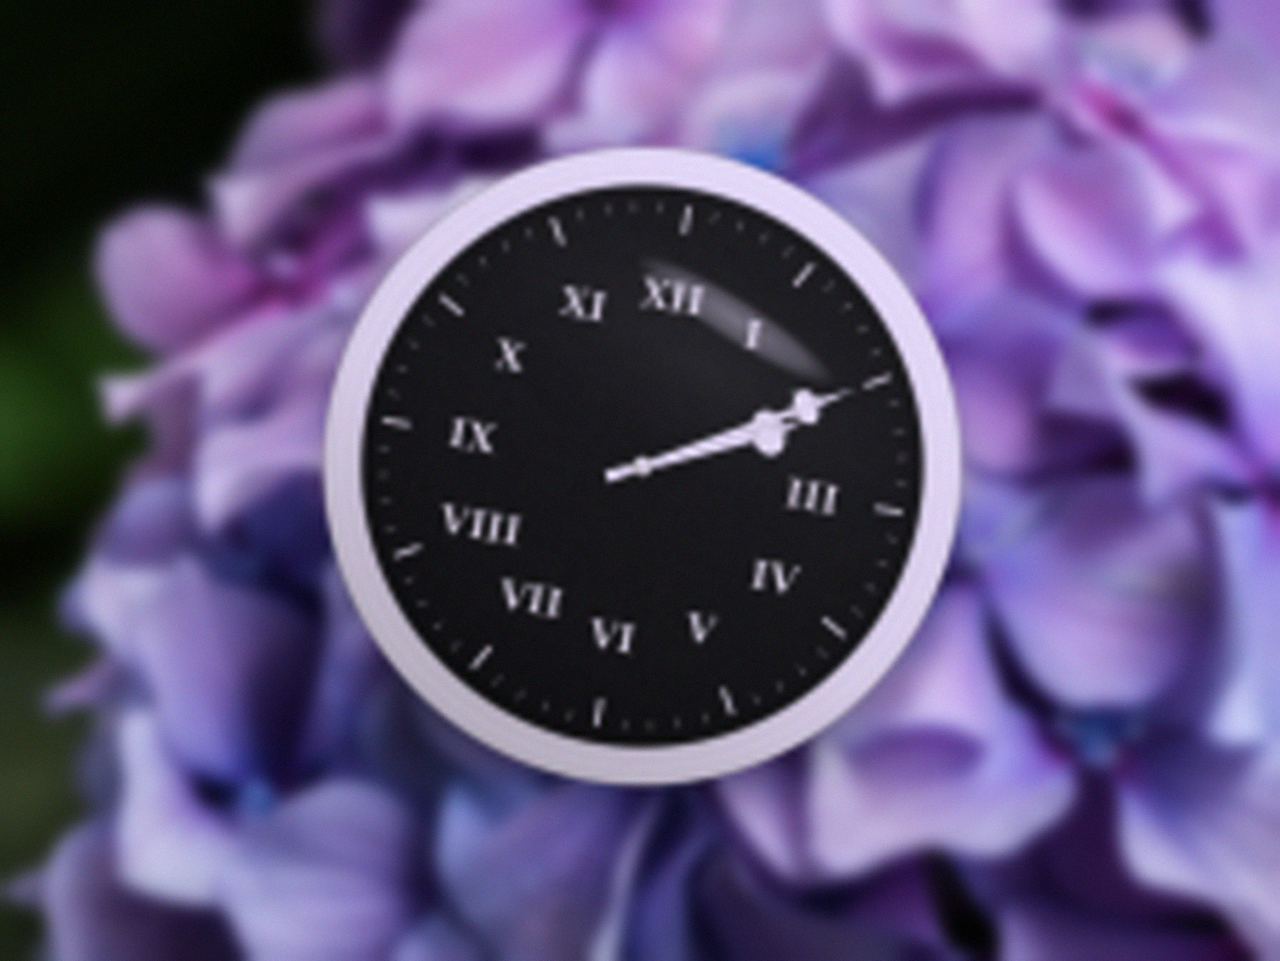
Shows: h=2 m=10
